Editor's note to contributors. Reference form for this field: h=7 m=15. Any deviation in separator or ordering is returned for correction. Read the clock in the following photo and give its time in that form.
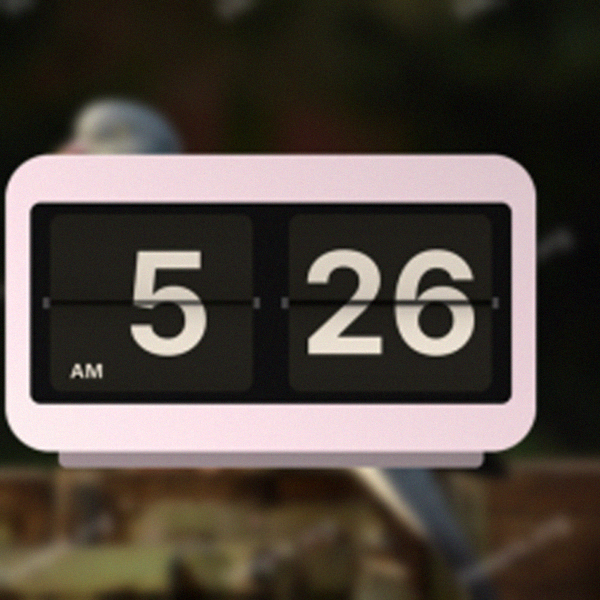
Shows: h=5 m=26
